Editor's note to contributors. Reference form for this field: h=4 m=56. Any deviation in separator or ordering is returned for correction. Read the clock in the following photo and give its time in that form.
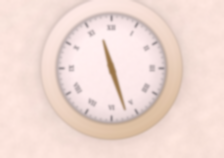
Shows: h=11 m=27
